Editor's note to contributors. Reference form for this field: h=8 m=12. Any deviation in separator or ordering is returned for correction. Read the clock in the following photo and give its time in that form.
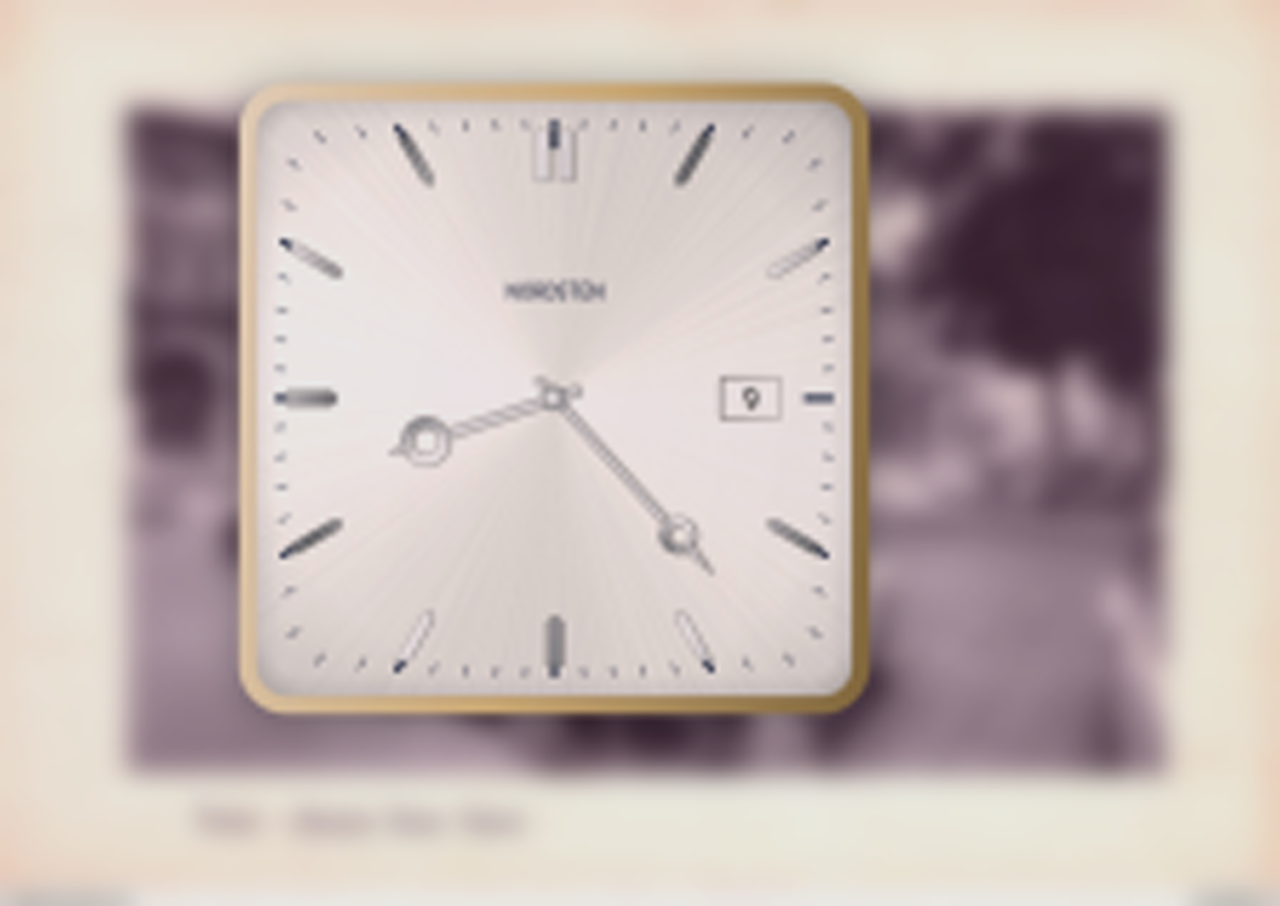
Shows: h=8 m=23
